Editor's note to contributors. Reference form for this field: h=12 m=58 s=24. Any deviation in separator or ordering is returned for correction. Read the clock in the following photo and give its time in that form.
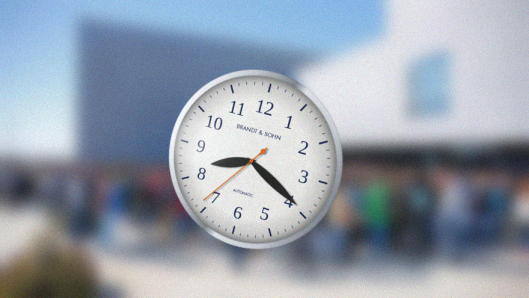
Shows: h=8 m=19 s=36
